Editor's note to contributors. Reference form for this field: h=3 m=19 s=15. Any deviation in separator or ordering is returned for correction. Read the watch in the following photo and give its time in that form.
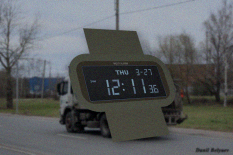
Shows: h=12 m=11 s=36
